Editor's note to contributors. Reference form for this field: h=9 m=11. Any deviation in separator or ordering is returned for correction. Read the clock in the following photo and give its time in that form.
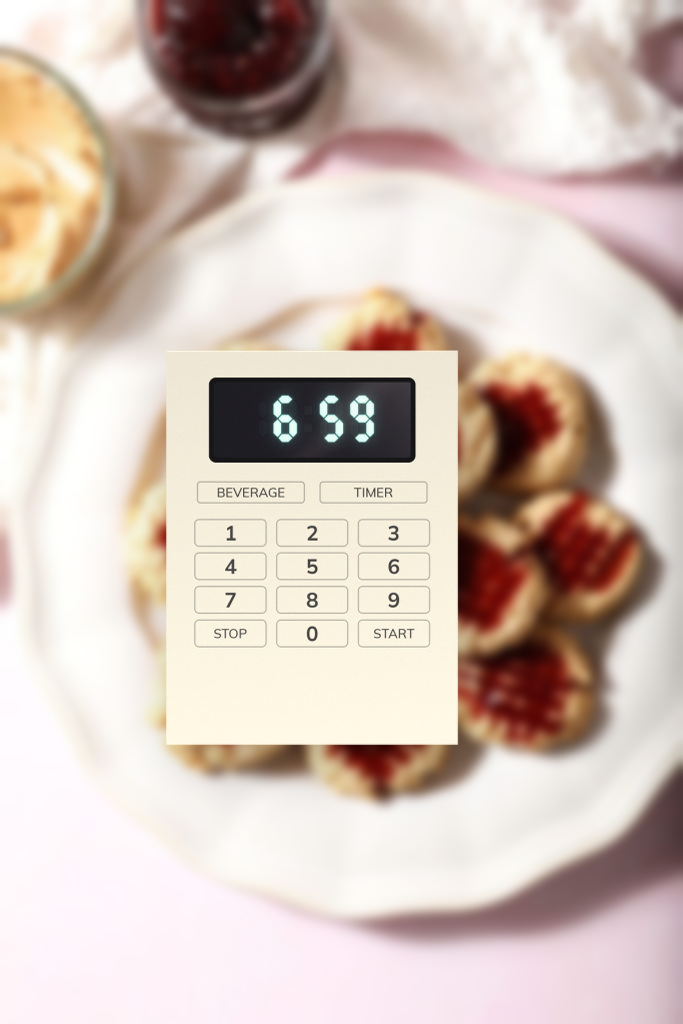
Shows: h=6 m=59
